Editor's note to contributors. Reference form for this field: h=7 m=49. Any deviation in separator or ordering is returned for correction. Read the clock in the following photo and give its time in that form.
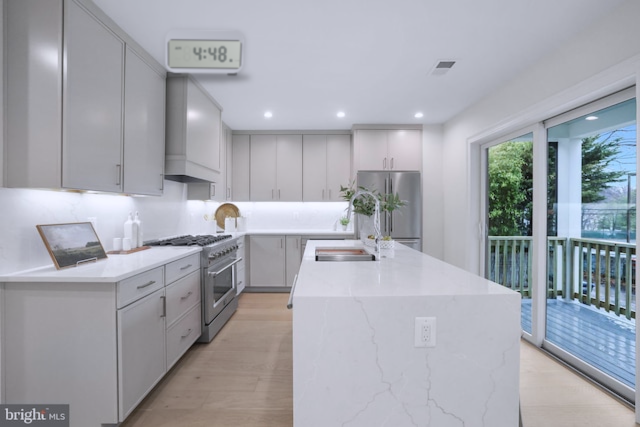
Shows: h=4 m=48
